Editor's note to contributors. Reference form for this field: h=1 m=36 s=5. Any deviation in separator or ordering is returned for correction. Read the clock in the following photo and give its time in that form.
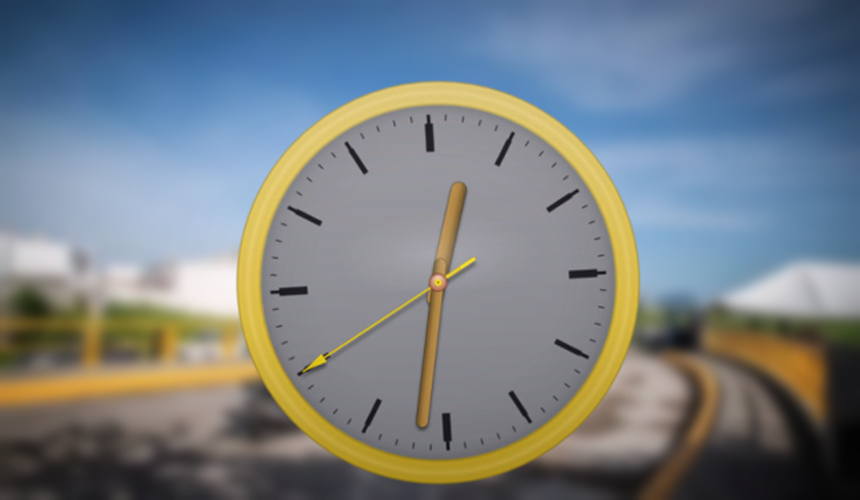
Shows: h=12 m=31 s=40
